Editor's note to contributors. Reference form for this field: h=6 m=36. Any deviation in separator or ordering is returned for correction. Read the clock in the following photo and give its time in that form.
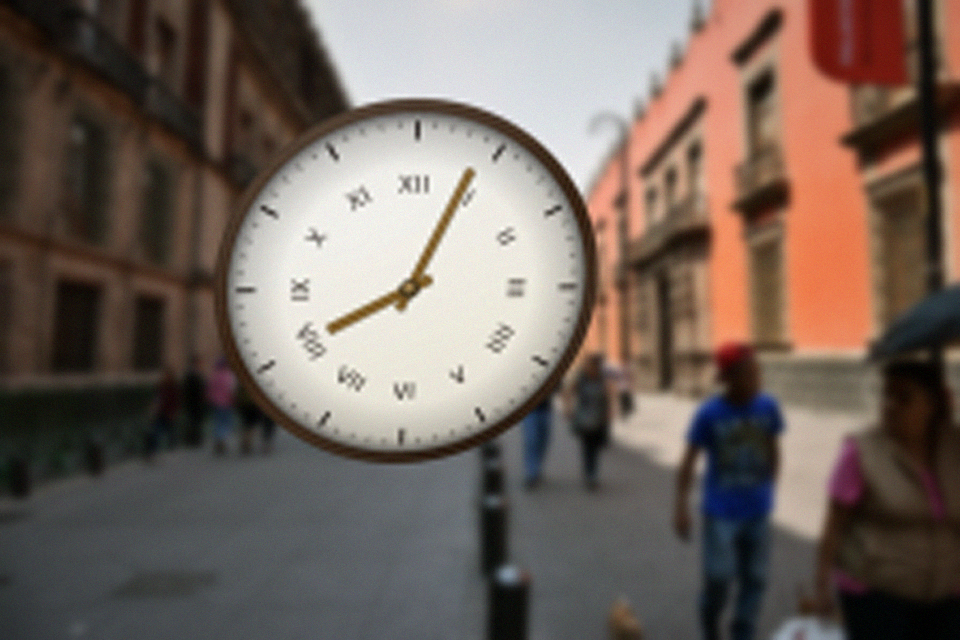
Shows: h=8 m=4
